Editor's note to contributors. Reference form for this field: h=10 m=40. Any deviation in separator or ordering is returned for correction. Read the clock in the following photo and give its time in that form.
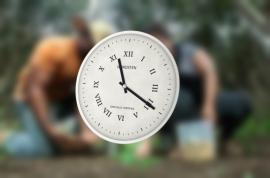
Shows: h=11 m=20
